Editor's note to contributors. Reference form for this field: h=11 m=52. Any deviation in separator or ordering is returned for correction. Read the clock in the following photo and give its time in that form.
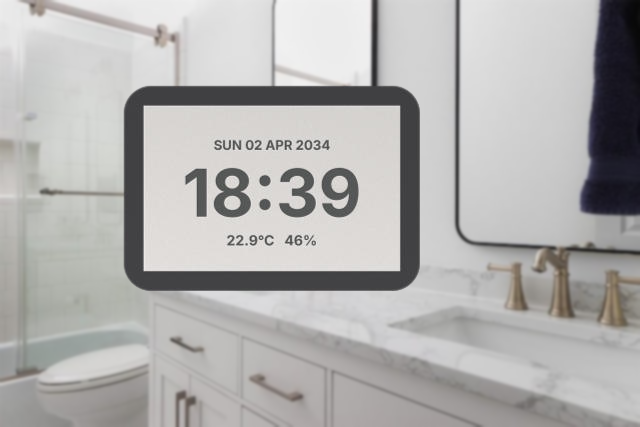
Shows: h=18 m=39
